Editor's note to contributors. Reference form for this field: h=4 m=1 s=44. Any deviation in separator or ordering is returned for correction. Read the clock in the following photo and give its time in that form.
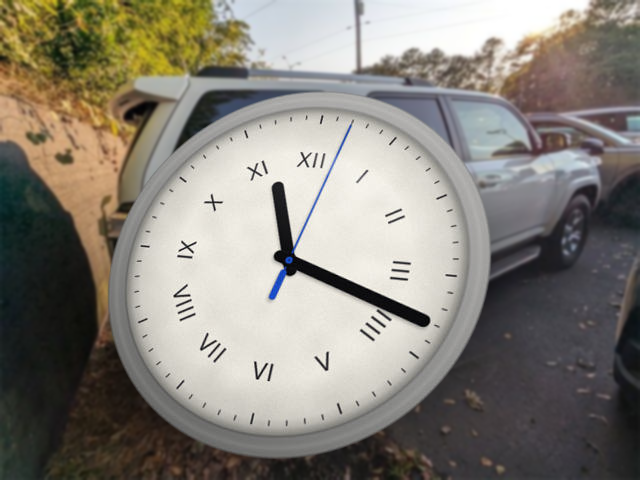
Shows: h=11 m=18 s=2
